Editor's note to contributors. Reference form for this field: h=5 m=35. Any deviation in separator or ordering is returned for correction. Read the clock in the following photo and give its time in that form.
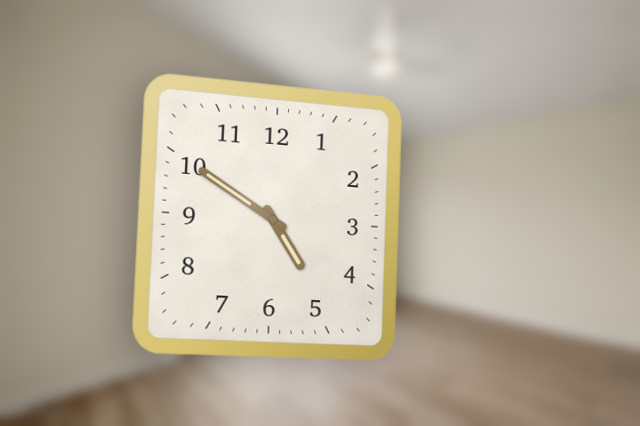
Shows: h=4 m=50
